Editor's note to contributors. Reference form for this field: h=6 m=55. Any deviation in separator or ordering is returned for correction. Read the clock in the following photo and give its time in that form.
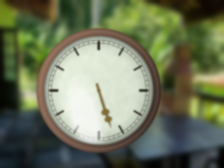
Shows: h=5 m=27
